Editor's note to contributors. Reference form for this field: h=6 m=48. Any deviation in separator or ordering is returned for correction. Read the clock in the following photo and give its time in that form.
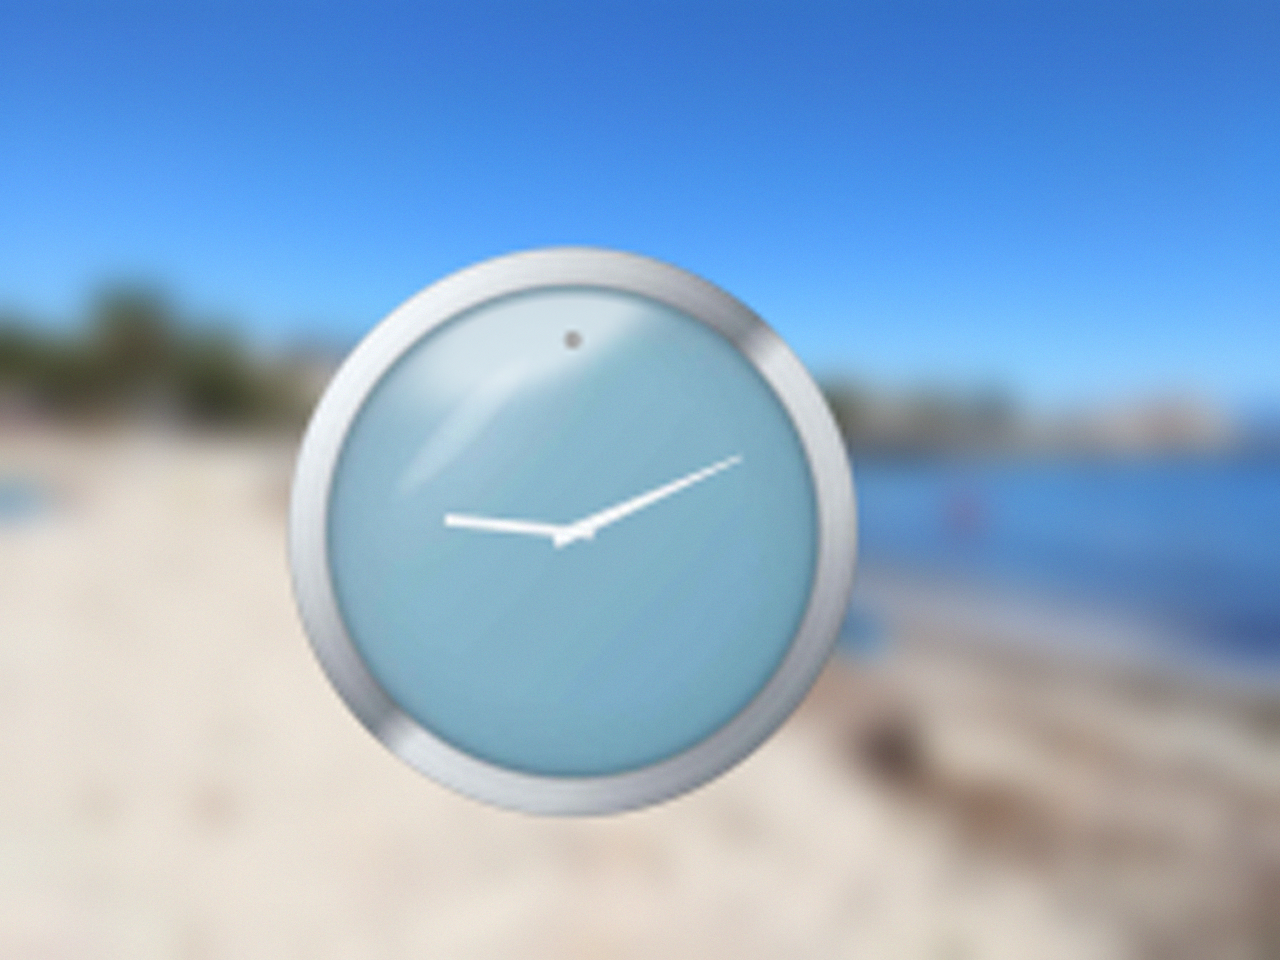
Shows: h=9 m=11
